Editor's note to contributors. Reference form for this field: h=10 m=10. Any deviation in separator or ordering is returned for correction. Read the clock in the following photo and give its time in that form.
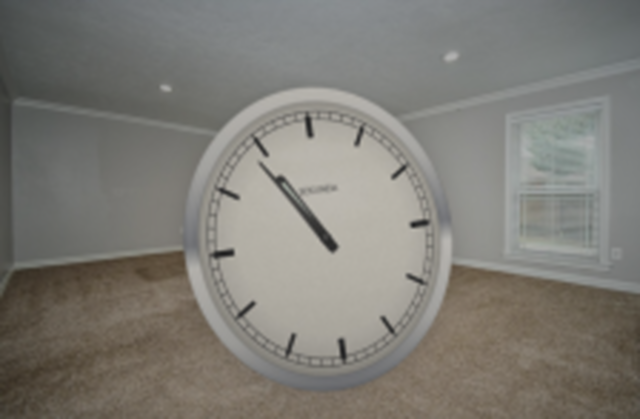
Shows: h=10 m=54
